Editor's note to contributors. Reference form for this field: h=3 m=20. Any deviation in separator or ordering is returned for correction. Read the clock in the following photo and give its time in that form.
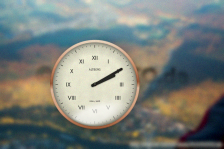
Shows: h=2 m=10
